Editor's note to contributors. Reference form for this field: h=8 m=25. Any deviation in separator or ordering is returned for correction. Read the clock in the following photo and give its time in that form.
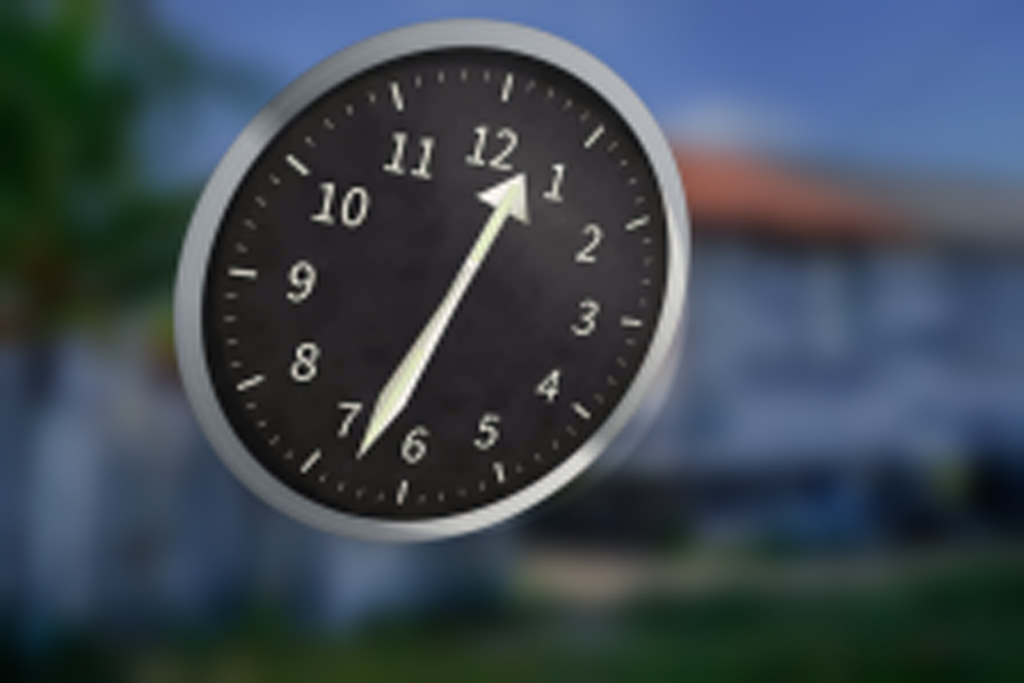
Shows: h=12 m=33
